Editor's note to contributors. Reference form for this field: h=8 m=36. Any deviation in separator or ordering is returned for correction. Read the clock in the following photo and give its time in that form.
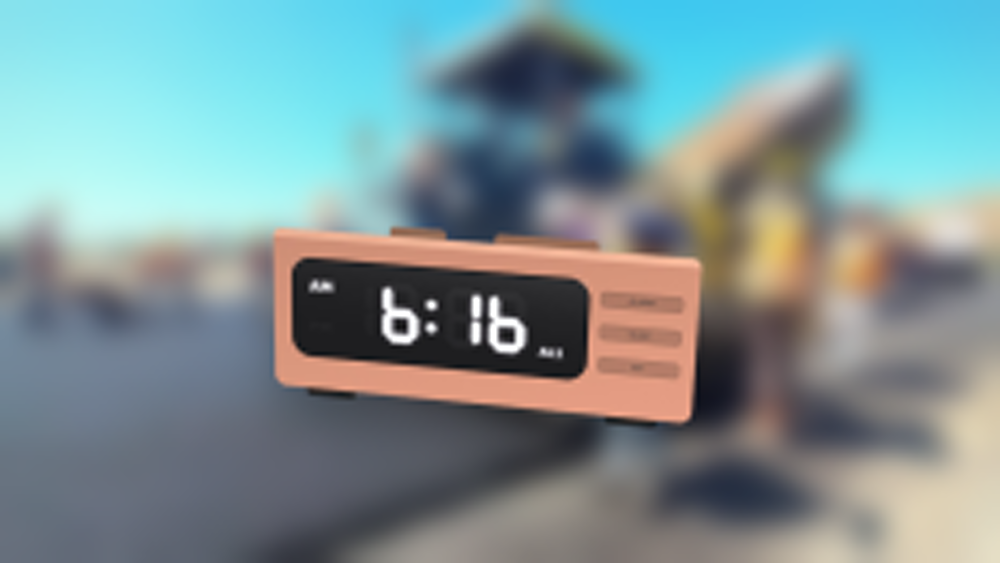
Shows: h=6 m=16
